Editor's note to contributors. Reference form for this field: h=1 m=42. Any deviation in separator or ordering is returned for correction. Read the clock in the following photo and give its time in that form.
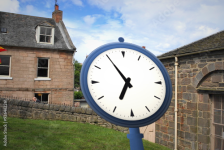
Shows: h=6 m=55
